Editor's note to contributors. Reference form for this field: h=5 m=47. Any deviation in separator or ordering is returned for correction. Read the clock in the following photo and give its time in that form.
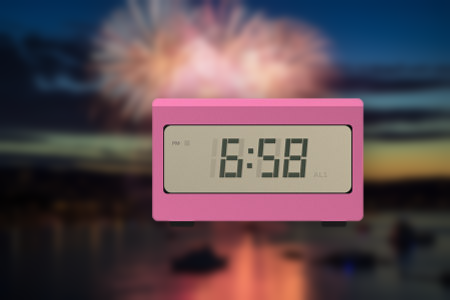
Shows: h=6 m=58
